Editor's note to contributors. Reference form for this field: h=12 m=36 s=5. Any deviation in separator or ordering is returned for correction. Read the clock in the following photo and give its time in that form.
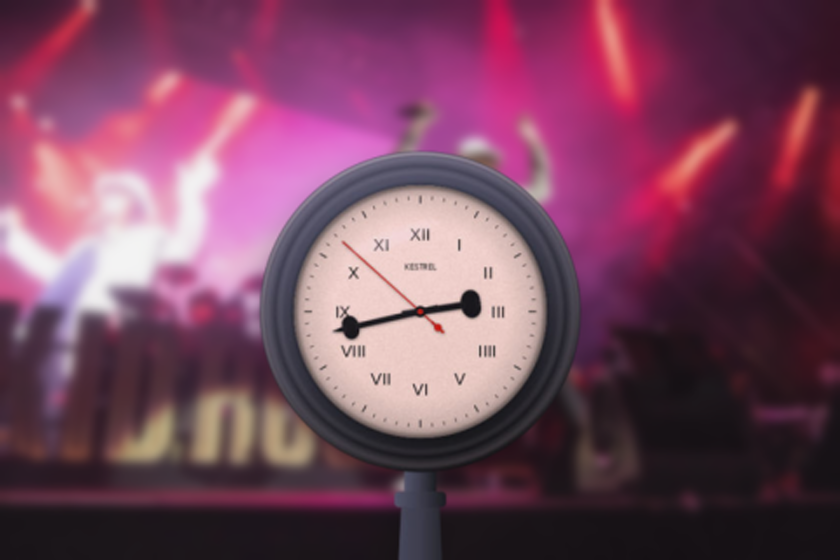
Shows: h=2 m=42 s=52
